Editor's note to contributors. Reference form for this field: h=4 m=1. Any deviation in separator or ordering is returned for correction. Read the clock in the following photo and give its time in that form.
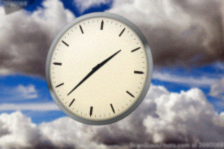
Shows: h=1 m=37
